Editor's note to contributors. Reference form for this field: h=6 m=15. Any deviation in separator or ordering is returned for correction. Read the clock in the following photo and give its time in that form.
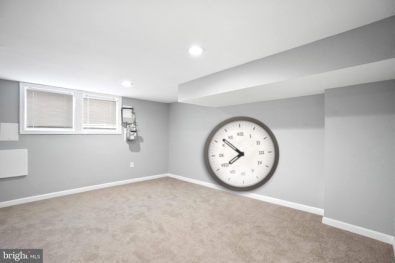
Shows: h=7 m=52
